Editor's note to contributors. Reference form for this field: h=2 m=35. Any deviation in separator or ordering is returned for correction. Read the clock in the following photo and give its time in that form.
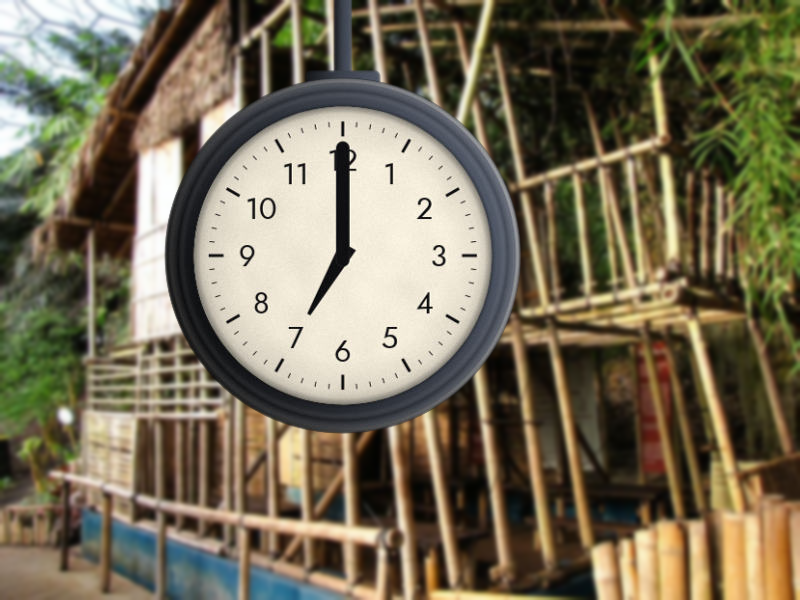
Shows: h=7 m=0
